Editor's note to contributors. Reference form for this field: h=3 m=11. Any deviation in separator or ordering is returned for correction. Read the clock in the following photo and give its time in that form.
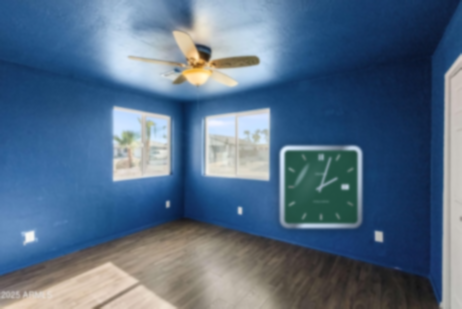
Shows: h=2 m=3
